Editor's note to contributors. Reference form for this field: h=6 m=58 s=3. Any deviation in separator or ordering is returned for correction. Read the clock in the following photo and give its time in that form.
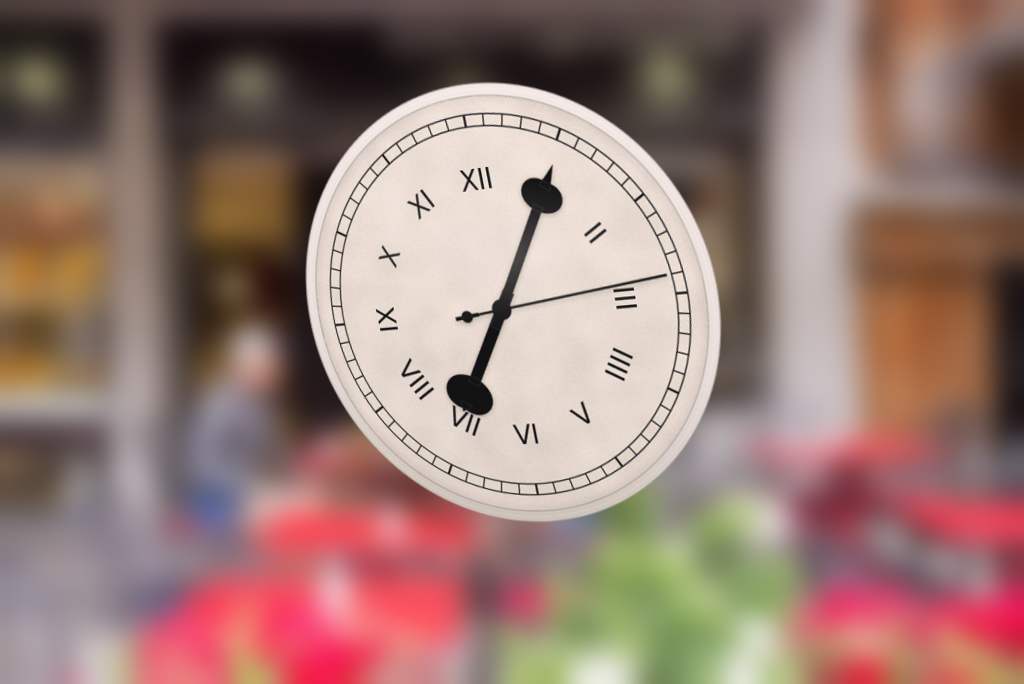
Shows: h=7 m=5 s=14
